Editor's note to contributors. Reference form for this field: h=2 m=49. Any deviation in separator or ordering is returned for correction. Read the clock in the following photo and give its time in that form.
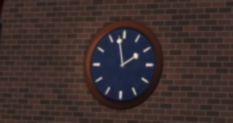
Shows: h=1 m=58
